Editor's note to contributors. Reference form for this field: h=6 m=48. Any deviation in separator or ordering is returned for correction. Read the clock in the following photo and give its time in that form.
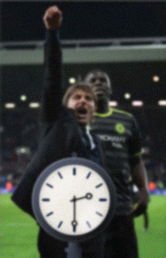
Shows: h=2 m=30
